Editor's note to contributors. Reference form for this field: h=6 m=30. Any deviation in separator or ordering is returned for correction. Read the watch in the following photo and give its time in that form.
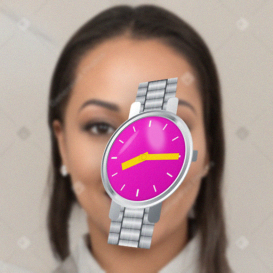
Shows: h=8 m=15
